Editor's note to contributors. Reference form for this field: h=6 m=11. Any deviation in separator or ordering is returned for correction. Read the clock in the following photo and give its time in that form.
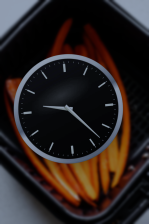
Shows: h=9 m=23
